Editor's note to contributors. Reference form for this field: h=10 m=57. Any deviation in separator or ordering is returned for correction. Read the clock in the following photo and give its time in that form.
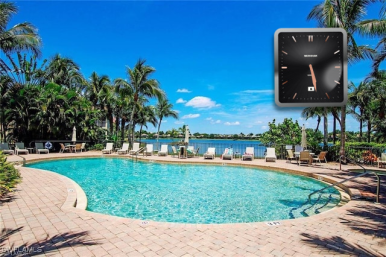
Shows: h=5 m=28
